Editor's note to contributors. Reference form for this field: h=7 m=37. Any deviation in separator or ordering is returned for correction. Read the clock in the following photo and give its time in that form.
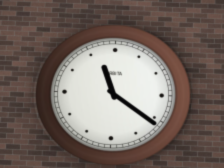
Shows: h=11 m=21
